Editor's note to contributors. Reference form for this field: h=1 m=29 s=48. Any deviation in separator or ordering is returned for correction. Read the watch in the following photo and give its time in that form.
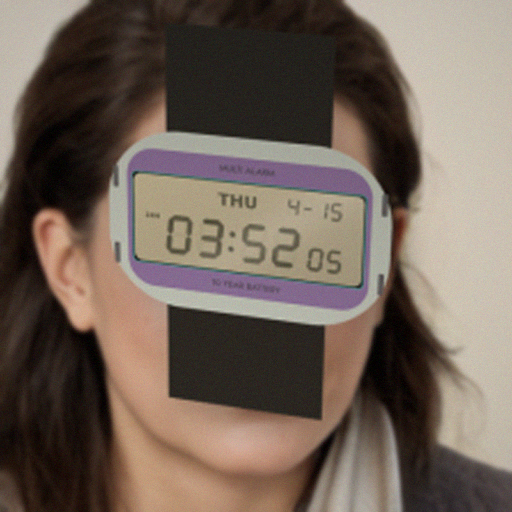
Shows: h=3 m=52 s=5
